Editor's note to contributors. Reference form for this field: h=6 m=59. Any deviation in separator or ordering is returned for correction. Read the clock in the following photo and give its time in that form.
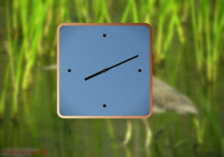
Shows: h=8 m=11
